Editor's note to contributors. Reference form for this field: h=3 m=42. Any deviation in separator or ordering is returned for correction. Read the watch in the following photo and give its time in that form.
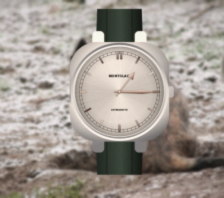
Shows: h=1 m=15
